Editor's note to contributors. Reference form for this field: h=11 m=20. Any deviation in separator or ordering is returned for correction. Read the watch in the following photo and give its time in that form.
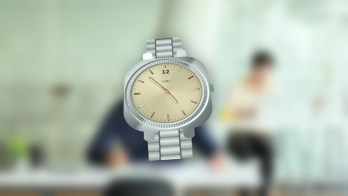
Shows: h=4 m=53
